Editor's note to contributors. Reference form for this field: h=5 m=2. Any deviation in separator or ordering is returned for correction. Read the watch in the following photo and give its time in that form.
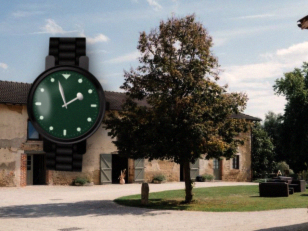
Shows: h=1 m=57
